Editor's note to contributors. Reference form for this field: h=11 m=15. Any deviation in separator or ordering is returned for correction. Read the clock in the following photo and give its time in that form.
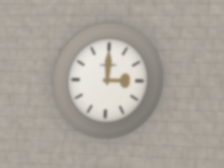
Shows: h=3 m=0
